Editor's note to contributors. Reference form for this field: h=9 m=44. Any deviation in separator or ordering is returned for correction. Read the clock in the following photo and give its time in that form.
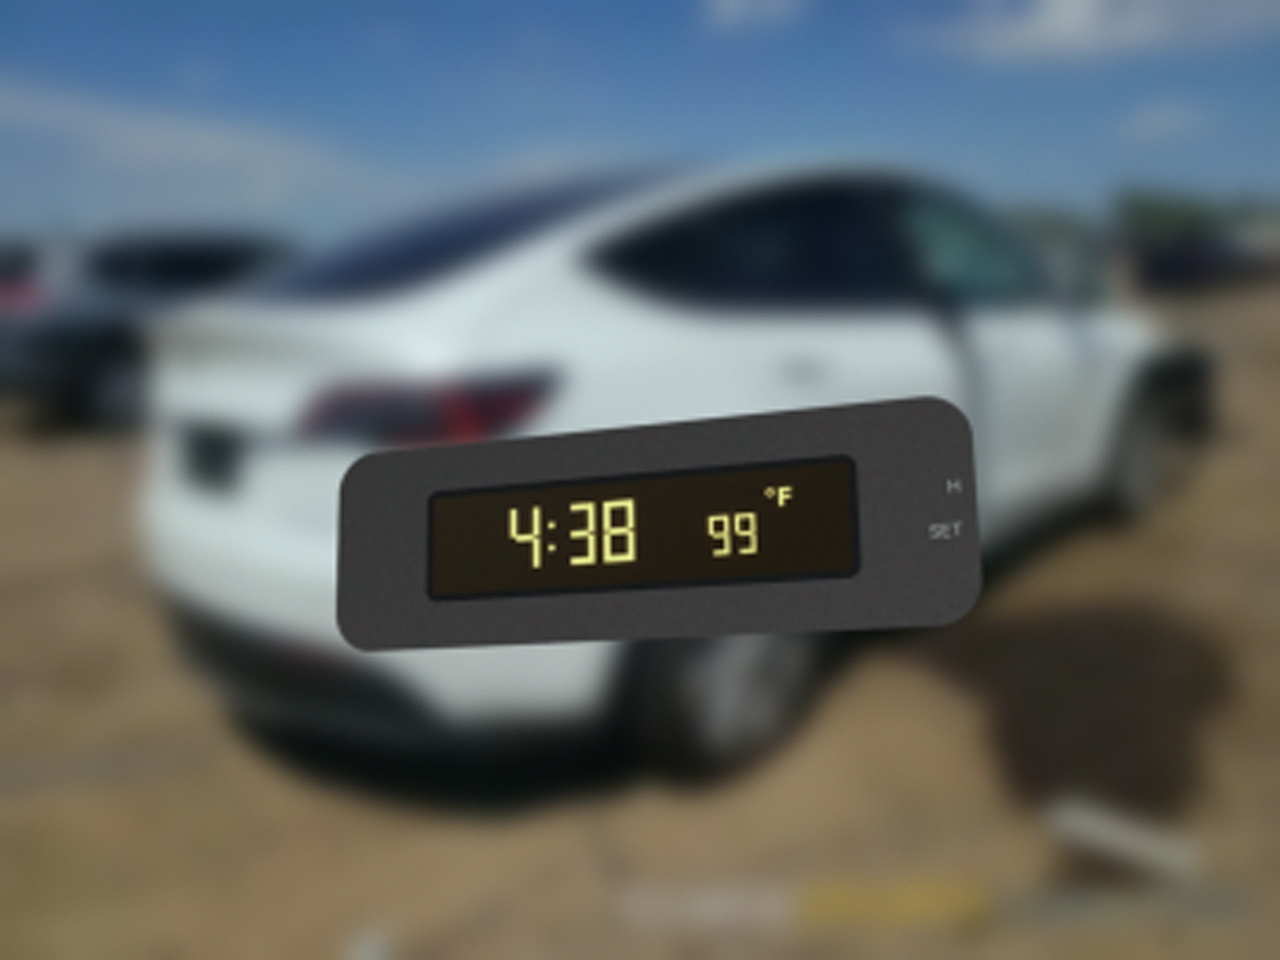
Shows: h=4 m=38
